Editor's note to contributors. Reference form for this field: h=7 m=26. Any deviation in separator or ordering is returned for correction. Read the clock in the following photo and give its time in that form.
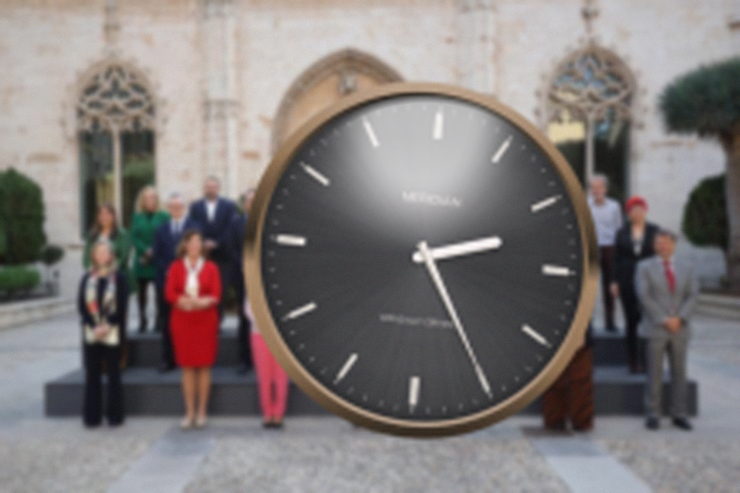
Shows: h=2 m=25
